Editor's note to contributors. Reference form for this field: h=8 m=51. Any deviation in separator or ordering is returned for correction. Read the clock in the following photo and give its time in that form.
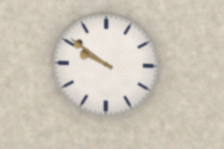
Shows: h=9 m=51
